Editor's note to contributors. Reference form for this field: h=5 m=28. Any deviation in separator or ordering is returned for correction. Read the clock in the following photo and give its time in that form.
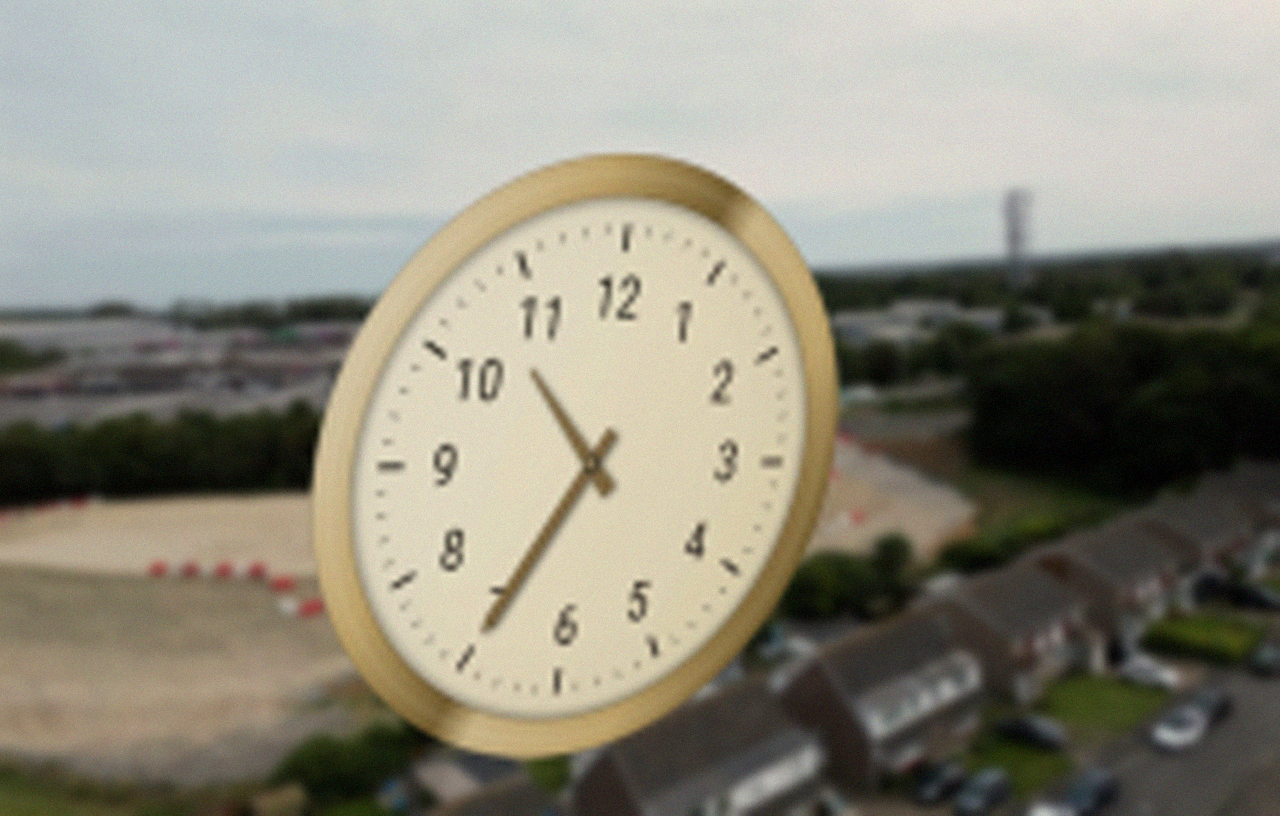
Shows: h=10 m=35
